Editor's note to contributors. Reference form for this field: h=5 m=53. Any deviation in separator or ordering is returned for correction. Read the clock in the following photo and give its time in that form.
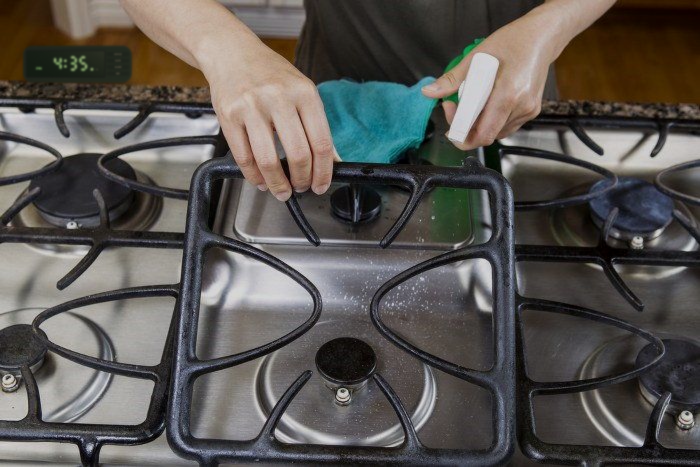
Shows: h=4 m=35
